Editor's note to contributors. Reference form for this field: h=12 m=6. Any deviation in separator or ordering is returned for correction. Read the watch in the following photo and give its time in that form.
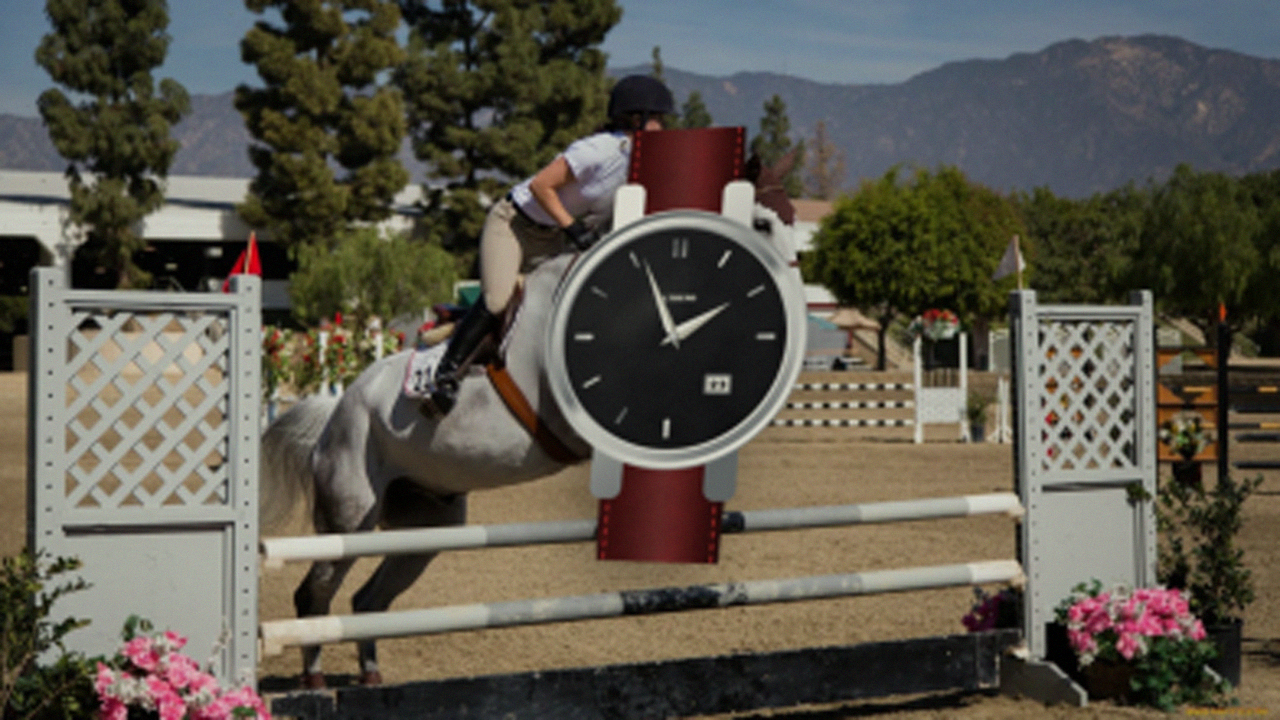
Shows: h=1 m=56
